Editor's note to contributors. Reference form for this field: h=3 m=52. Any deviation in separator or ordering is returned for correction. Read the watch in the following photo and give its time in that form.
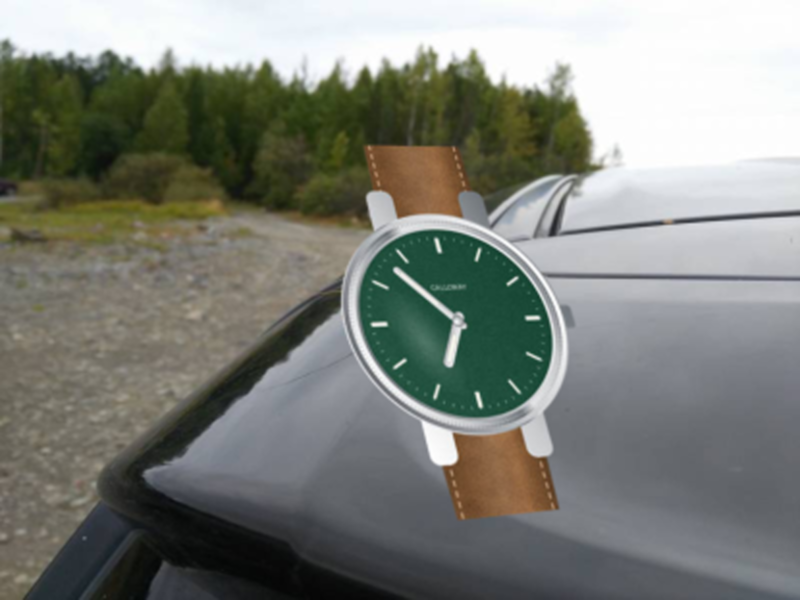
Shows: h=6 m=53
